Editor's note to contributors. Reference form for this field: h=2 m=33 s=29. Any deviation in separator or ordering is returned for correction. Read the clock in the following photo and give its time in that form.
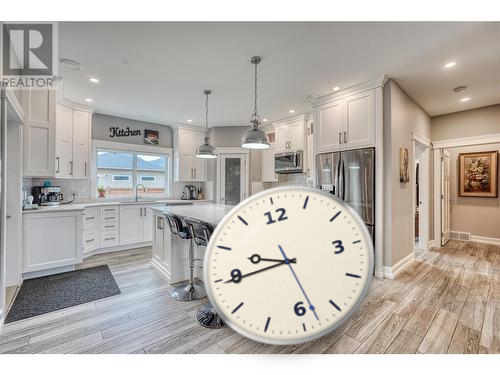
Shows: h=9 m=44 s=28
